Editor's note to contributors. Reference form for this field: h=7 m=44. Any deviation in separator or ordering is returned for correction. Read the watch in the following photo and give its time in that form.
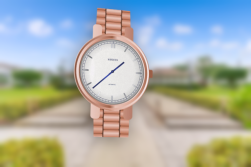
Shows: h=1 m=38
